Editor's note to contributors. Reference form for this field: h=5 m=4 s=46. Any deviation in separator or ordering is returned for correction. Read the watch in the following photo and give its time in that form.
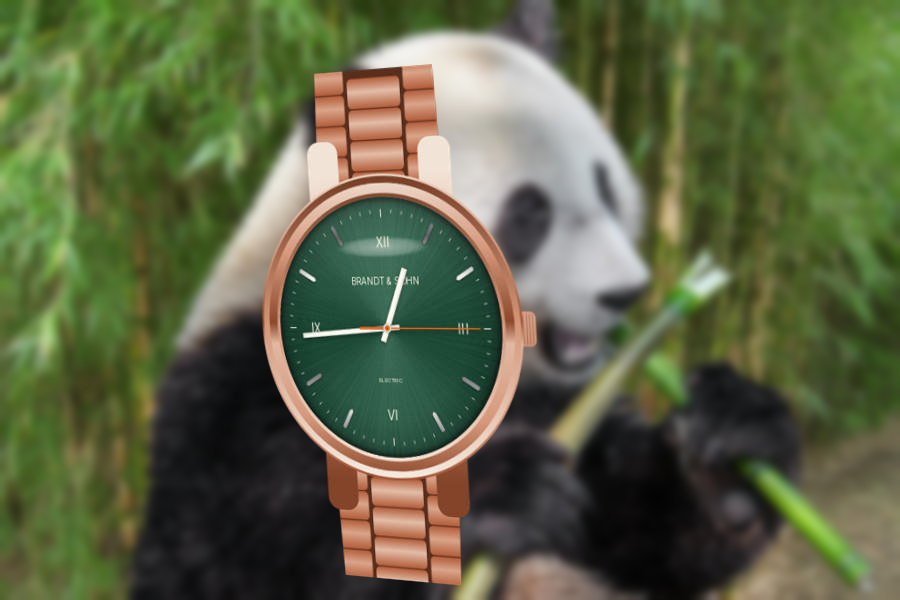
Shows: h=12 m=44 s=15
